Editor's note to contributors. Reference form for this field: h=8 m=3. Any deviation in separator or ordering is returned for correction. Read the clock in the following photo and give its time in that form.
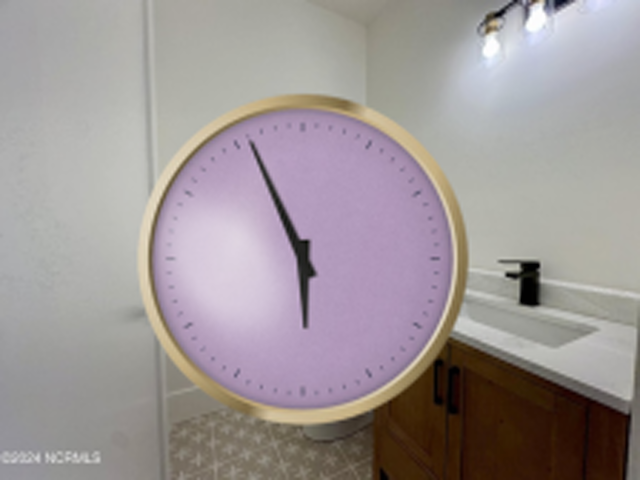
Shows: h=5 m=56
